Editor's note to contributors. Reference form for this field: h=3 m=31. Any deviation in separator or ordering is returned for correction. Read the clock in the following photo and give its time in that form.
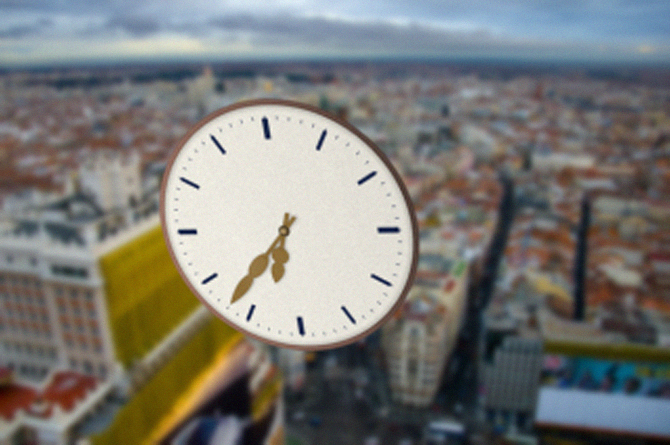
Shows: h=6 m=37
